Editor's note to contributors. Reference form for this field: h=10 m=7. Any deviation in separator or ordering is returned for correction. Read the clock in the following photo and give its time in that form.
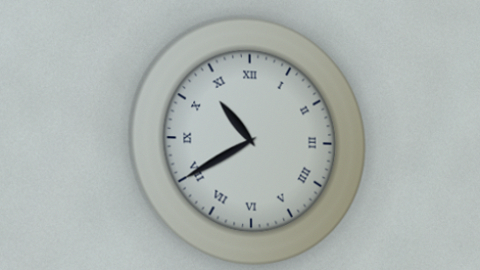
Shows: h=10 m=40
